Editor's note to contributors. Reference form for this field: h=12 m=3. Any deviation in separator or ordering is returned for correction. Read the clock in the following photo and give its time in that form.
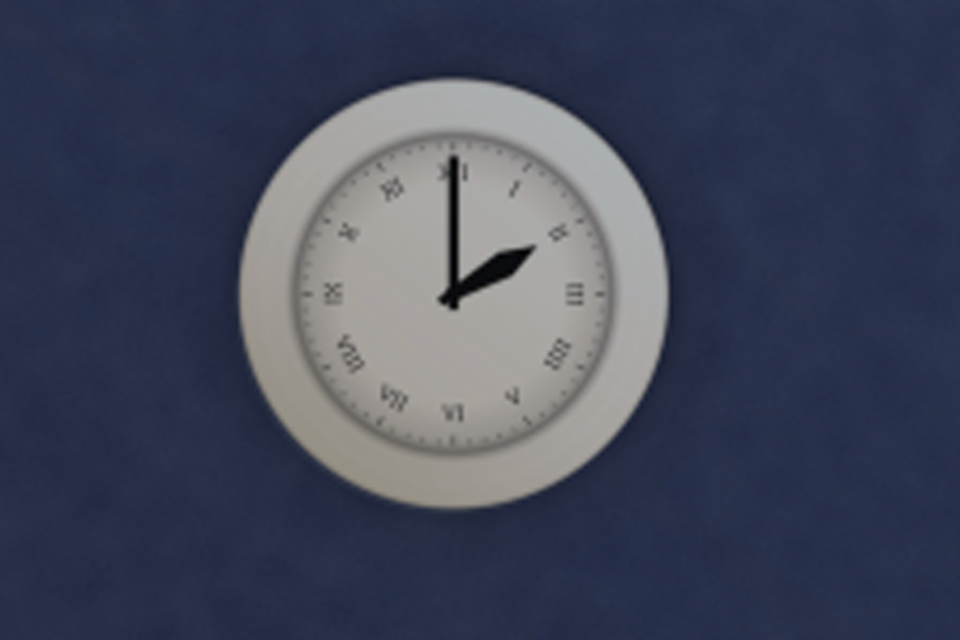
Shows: h=2 m=0
